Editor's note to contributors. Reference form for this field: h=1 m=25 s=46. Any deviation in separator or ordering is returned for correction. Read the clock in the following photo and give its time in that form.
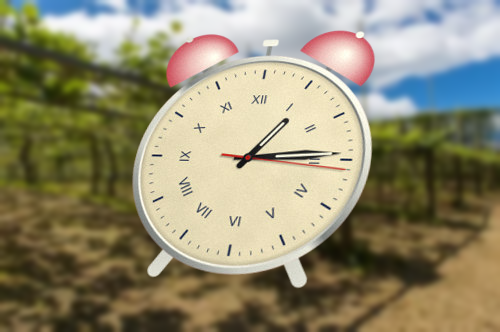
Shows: h=1 m=14 s=16
